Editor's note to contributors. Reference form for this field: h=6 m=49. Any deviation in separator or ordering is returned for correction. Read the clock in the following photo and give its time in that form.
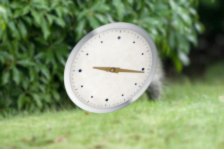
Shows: h=9 m=16
